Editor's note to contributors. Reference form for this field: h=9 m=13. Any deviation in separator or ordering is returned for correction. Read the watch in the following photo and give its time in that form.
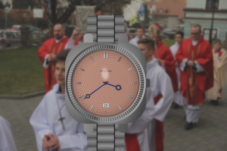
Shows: h=3 m=39
